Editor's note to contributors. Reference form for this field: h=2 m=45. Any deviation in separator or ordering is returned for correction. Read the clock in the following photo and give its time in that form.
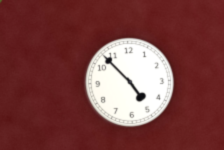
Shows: h=4 m=53
